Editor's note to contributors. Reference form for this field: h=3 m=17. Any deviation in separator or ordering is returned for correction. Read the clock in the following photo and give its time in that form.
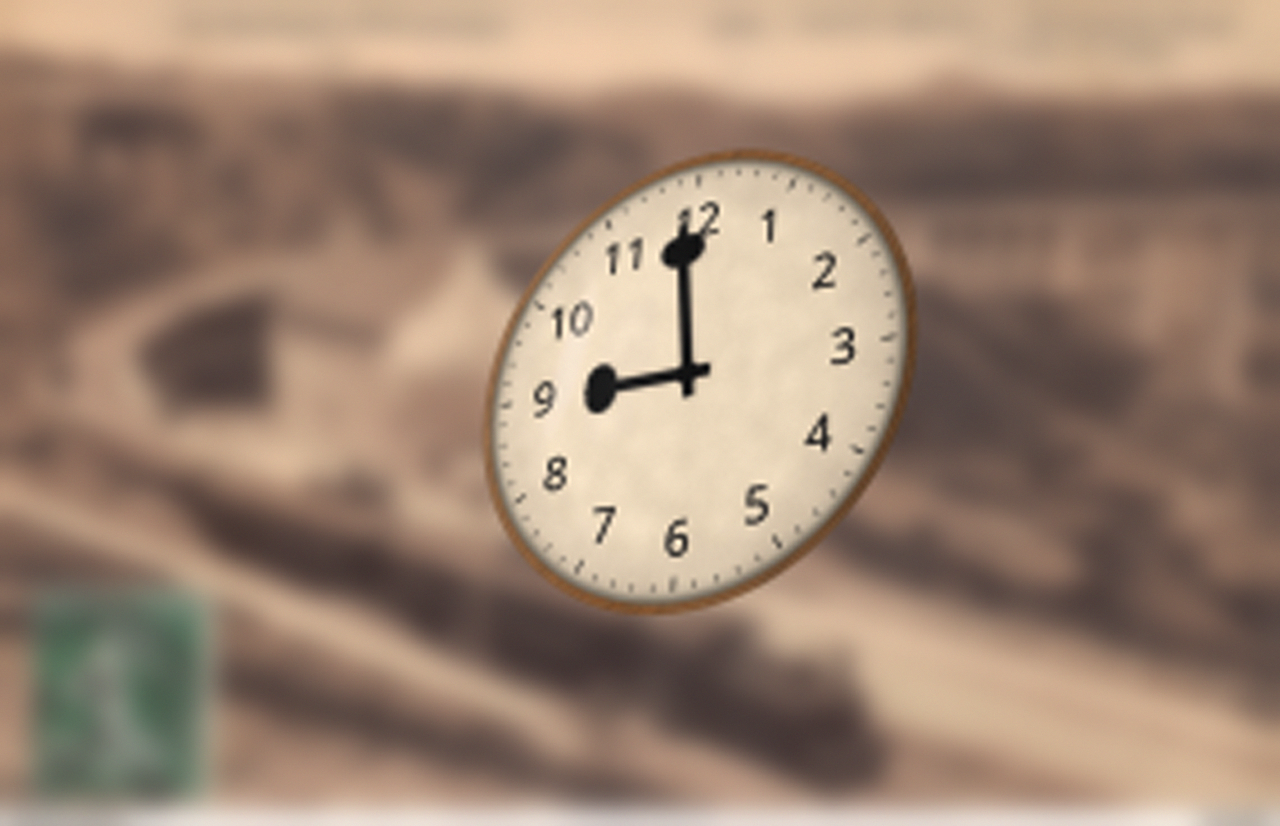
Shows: h=8 m=59
